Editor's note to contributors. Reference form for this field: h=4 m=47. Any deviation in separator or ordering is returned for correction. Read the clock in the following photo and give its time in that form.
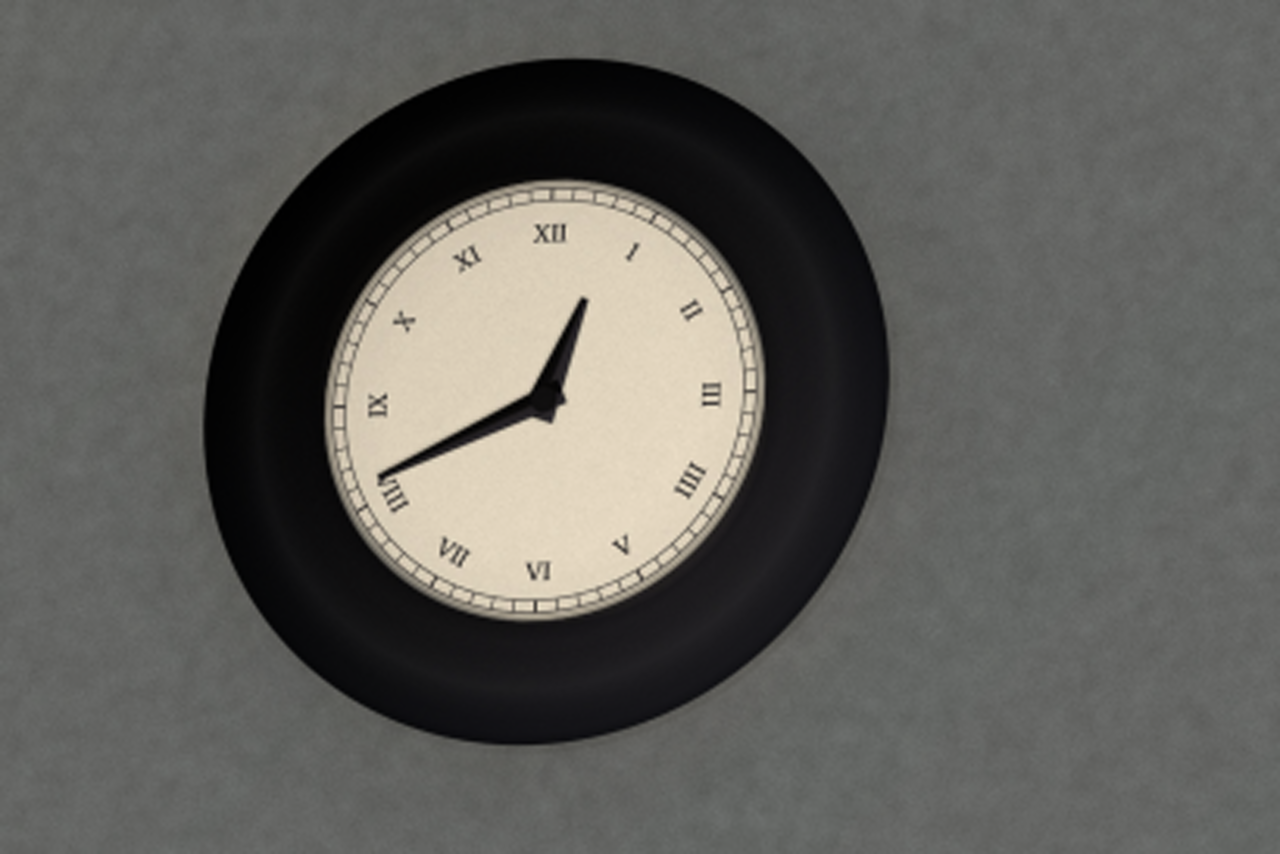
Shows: h=12 m=41
